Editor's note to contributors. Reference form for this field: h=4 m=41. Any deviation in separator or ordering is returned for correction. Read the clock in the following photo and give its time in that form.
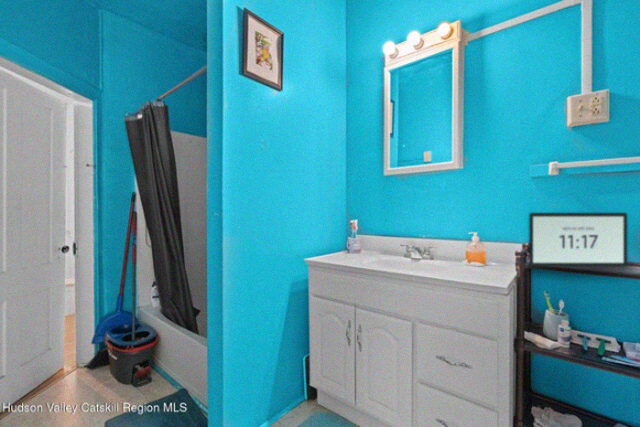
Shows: h=11 m=17
